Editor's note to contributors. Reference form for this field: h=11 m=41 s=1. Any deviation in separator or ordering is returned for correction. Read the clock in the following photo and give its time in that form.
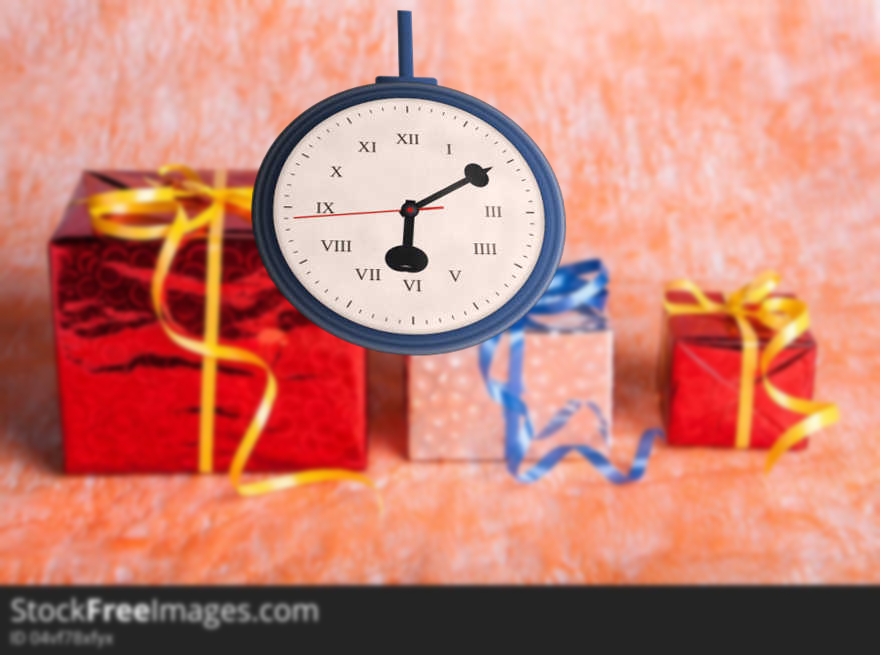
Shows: h=6 m=9 s=44
